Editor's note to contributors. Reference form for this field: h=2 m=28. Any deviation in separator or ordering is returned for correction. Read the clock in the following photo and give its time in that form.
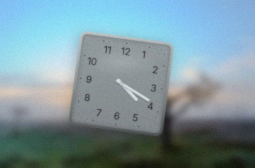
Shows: h=4 m=19
